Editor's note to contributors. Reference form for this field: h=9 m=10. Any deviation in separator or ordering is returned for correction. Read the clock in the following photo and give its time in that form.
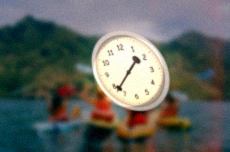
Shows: h=1 m=38
